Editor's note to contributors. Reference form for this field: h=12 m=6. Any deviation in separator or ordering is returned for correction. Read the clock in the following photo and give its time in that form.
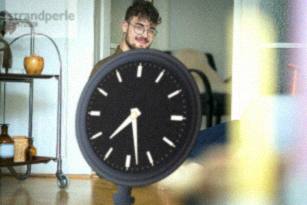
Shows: h=7 m=28
